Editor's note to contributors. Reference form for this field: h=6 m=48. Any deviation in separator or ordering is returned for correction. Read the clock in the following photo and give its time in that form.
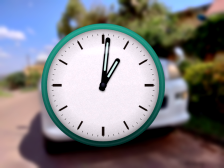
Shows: h=1 m=1
